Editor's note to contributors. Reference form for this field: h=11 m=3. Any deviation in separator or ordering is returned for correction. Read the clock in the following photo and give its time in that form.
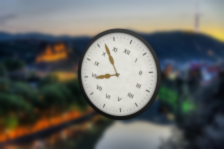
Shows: h=7 m=52
